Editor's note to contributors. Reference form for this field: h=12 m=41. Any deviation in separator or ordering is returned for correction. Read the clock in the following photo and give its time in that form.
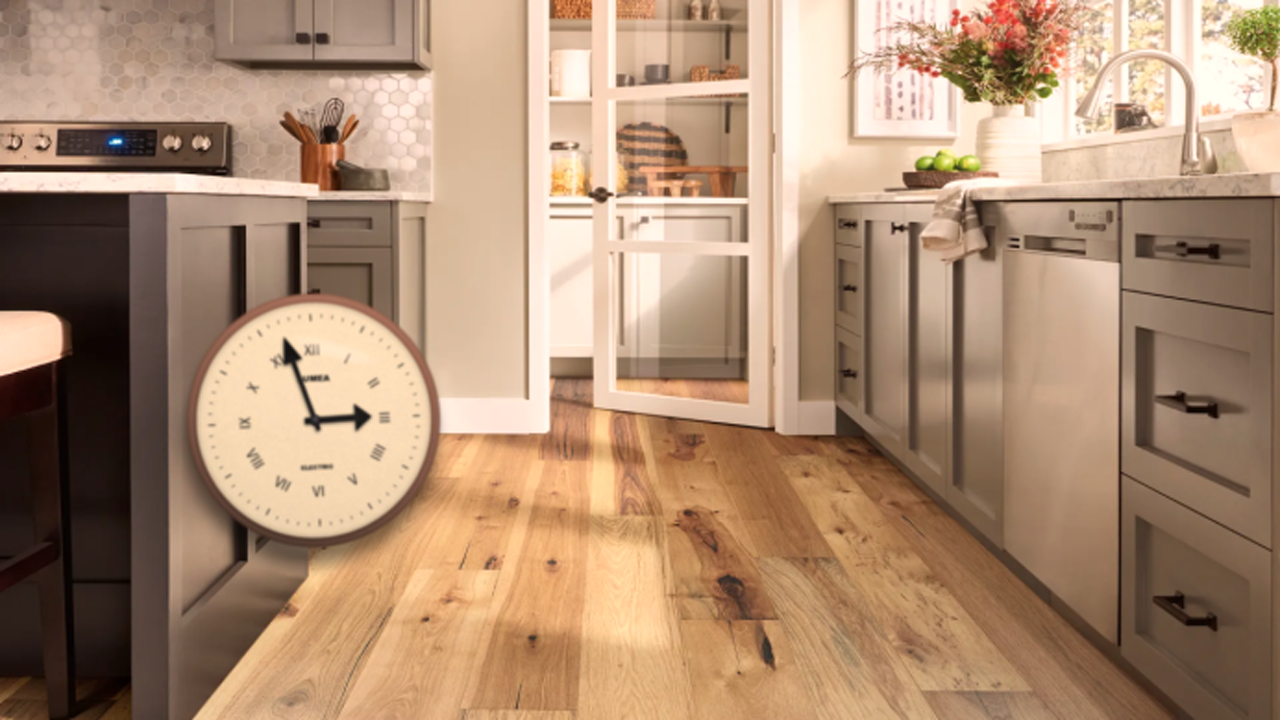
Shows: h=2 m=57
